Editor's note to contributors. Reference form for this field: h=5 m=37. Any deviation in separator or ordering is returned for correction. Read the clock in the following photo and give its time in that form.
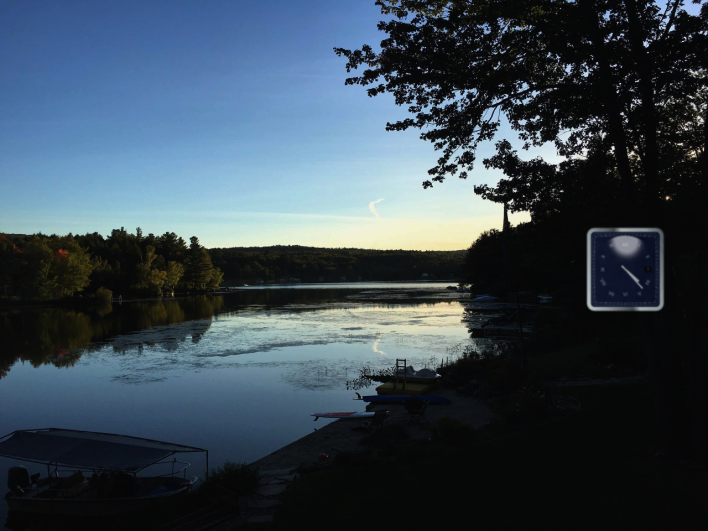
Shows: h=4 m=23
